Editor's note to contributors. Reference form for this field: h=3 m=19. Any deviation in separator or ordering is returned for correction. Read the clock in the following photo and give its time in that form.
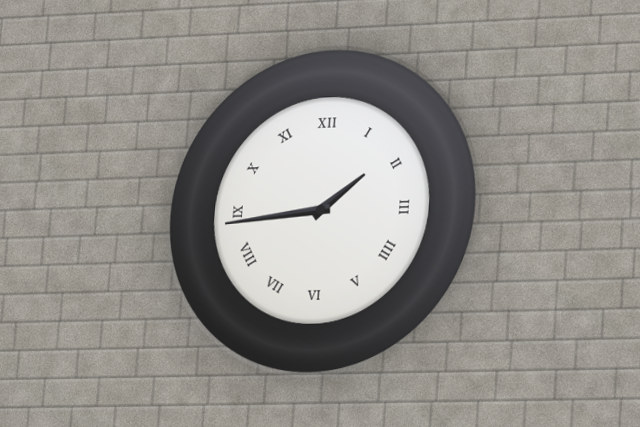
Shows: h=1 m=44
